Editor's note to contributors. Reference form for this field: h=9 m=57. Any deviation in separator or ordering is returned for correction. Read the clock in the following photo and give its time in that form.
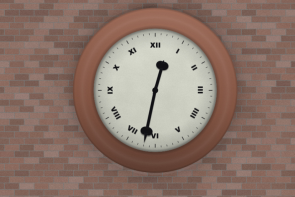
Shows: h=12 m=32
